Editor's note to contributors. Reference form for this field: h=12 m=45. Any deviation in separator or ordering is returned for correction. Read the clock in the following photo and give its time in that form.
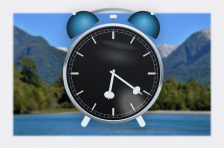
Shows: h=6 m=21
